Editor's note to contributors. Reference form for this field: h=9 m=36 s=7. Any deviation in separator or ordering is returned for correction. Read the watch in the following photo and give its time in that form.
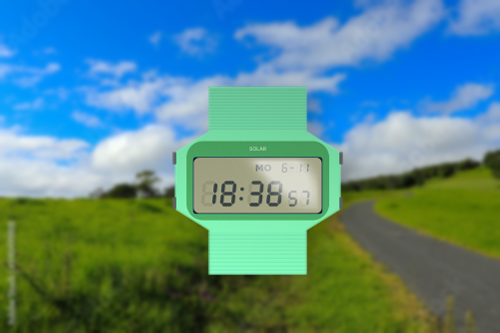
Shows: h=18 m=38 s=57
